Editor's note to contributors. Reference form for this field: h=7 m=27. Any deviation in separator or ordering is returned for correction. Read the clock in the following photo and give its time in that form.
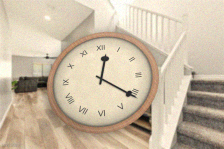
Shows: h=12 m=21
